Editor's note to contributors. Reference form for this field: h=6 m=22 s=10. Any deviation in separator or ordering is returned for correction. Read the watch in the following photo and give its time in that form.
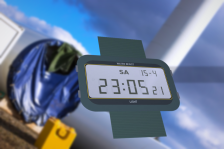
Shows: h=23 m=5 s=21
